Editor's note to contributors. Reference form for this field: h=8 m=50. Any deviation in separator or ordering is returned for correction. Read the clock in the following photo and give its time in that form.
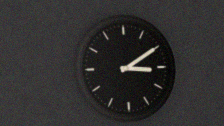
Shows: h=3 m=10
